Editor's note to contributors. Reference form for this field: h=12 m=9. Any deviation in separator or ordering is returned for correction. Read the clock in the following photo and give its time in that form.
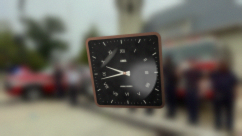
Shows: h=9 m=43
